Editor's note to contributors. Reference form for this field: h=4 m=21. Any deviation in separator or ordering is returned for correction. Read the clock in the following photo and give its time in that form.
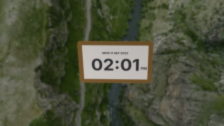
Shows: h=2 m=1
